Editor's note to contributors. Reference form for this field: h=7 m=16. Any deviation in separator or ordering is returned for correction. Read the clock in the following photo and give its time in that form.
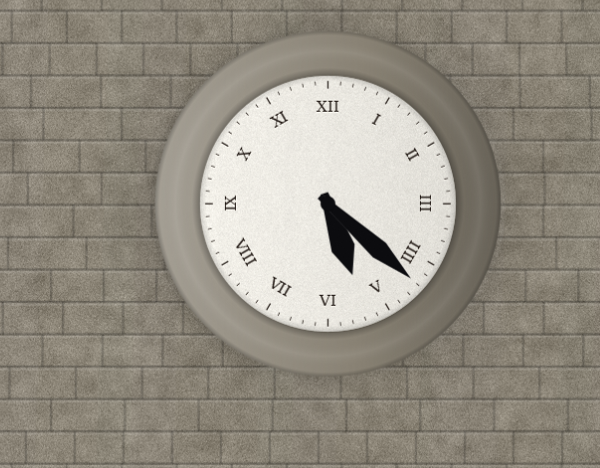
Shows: h=5 m=22
